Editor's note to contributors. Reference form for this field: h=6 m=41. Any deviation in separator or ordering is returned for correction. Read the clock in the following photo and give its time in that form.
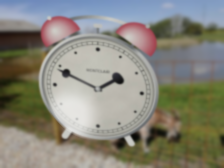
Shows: h=1 m=49
